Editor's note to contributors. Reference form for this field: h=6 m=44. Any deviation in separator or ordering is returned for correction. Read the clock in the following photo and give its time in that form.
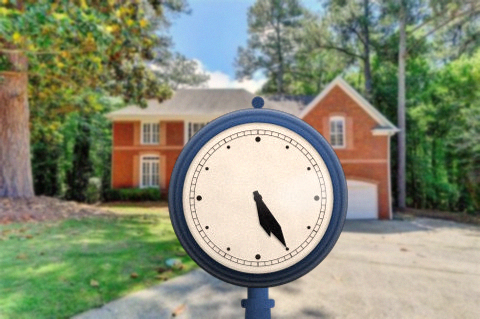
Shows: h=5 m=25
